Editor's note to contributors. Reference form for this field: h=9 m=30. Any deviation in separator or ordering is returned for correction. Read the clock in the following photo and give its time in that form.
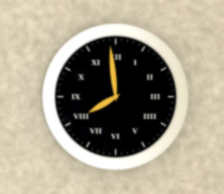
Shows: h=7 m=59
